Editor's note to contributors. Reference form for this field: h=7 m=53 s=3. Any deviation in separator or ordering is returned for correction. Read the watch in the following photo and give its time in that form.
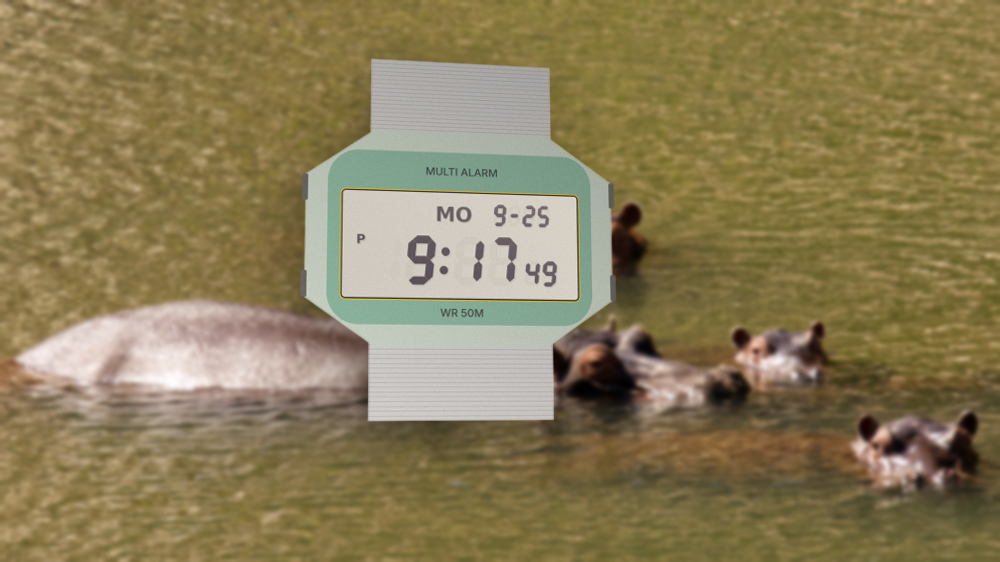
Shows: h=9 m=17 s=49
